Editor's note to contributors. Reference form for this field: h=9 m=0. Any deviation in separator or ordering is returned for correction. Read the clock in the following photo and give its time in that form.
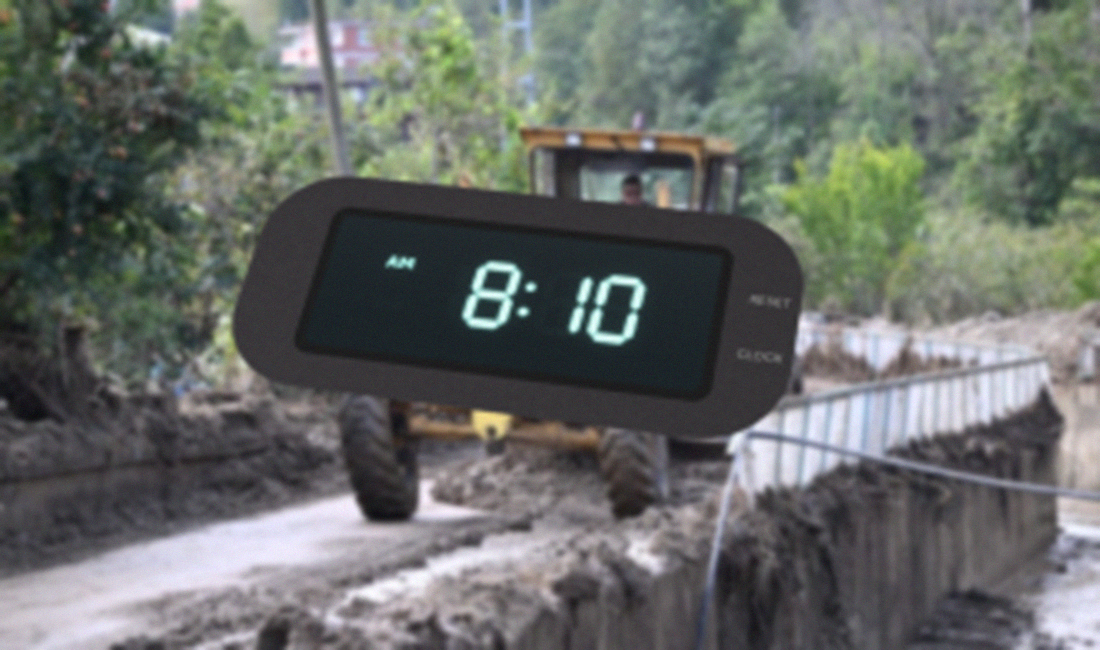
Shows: h=8 m=10
